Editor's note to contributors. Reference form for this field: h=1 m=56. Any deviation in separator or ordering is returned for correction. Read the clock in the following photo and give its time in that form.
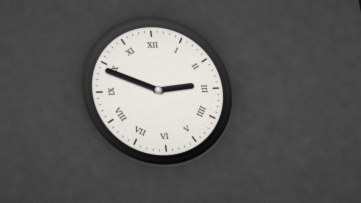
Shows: h=2 m=49
